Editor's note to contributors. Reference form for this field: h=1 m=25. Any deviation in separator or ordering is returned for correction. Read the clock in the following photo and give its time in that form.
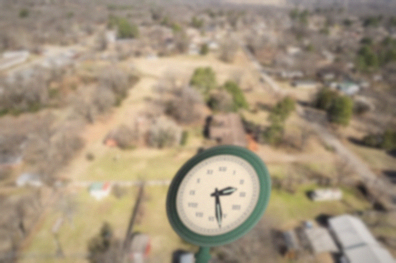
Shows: h=2 m=27
